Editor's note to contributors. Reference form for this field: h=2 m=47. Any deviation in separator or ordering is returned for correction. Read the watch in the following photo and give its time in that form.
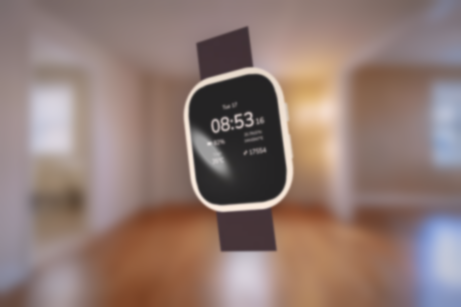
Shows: h=8 m=53
